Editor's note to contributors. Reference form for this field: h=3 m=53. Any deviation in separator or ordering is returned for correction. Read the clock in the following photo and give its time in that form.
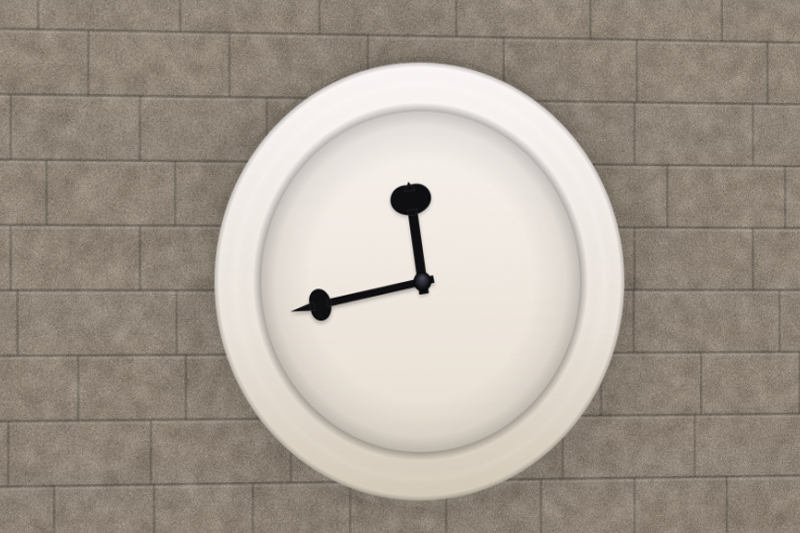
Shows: h=11 m=43
